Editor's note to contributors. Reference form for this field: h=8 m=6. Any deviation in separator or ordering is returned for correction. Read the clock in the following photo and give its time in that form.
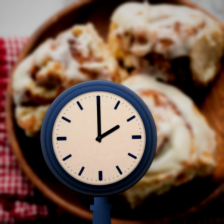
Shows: h=2 m=0
